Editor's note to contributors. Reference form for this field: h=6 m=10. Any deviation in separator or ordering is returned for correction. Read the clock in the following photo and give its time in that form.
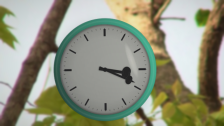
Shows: h=3 m=19
